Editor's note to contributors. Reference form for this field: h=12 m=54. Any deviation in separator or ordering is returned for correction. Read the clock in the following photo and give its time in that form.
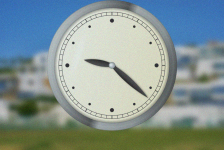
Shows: h=9 m=22
